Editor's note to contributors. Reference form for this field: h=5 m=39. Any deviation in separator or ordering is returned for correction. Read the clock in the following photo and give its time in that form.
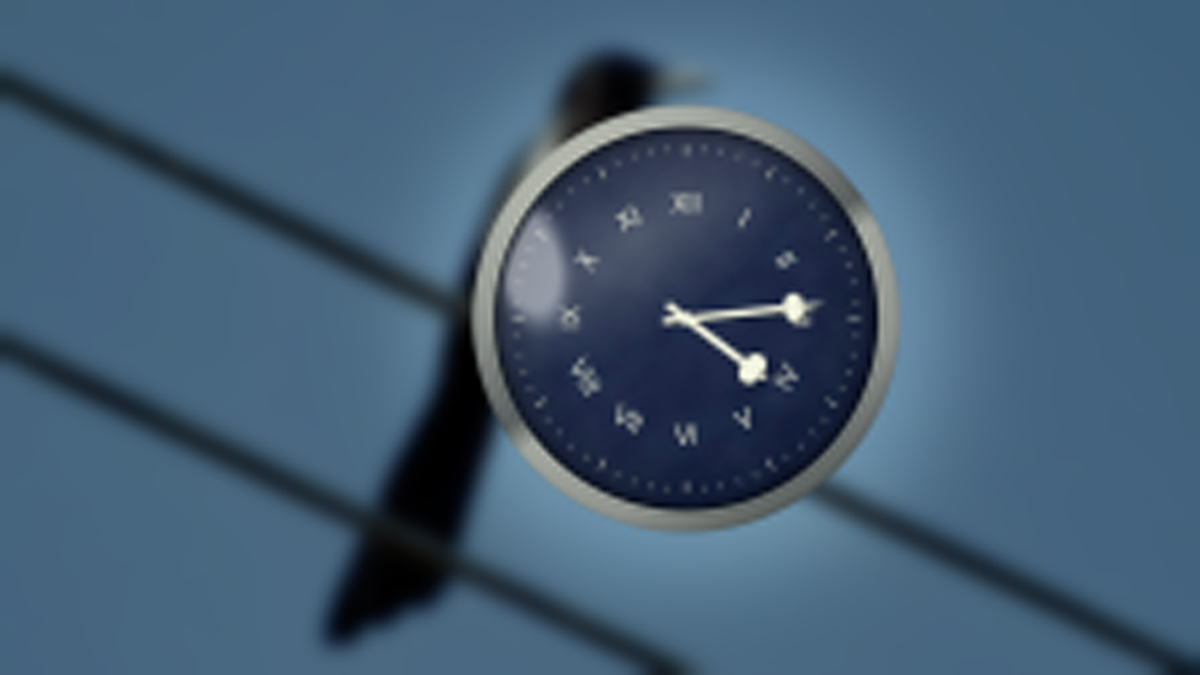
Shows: h=4 m=14
